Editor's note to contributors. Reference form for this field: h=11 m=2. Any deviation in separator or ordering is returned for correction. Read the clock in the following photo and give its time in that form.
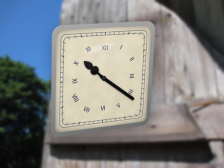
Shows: h=10 m=21
